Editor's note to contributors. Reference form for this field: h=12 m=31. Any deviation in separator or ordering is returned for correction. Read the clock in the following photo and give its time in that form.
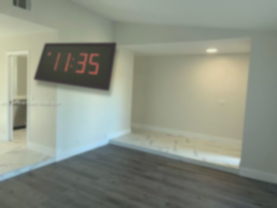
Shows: h=11 m=35
